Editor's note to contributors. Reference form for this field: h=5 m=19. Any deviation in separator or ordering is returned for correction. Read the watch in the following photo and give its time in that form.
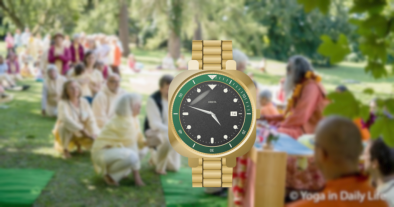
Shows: h=4 m=48
